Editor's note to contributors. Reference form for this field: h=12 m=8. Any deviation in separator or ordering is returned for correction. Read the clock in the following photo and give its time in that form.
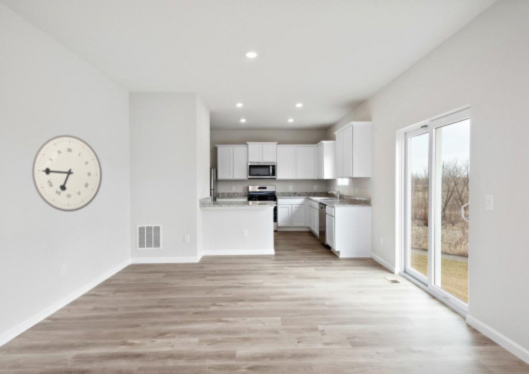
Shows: h=6 m=45
